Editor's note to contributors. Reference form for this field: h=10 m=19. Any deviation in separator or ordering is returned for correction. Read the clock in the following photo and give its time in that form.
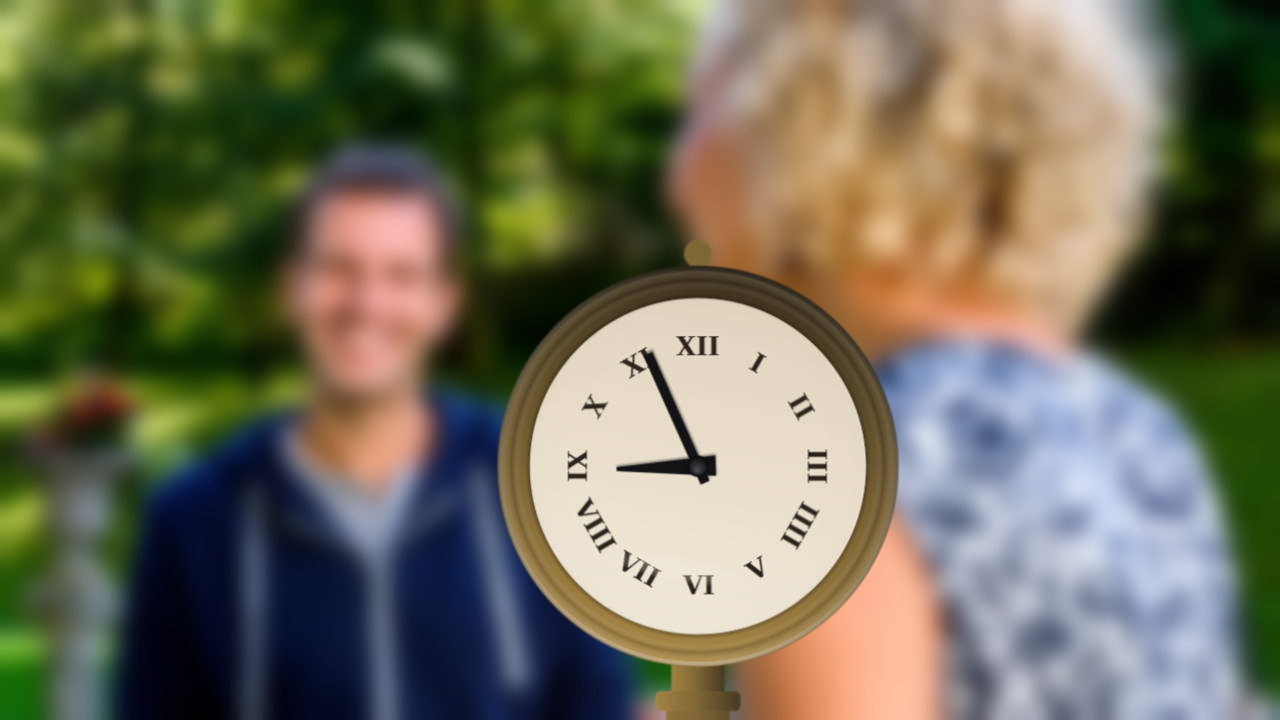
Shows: h=8 m=56
